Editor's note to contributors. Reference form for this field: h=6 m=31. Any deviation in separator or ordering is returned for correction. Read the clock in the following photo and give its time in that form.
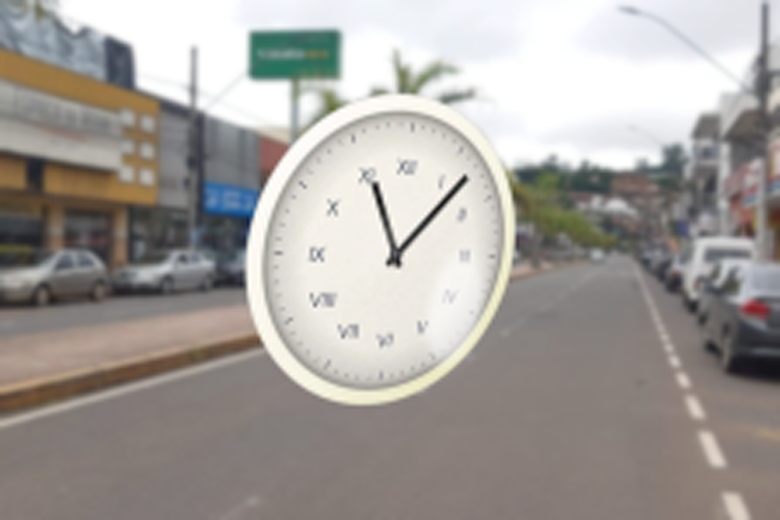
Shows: h=11 m=7
